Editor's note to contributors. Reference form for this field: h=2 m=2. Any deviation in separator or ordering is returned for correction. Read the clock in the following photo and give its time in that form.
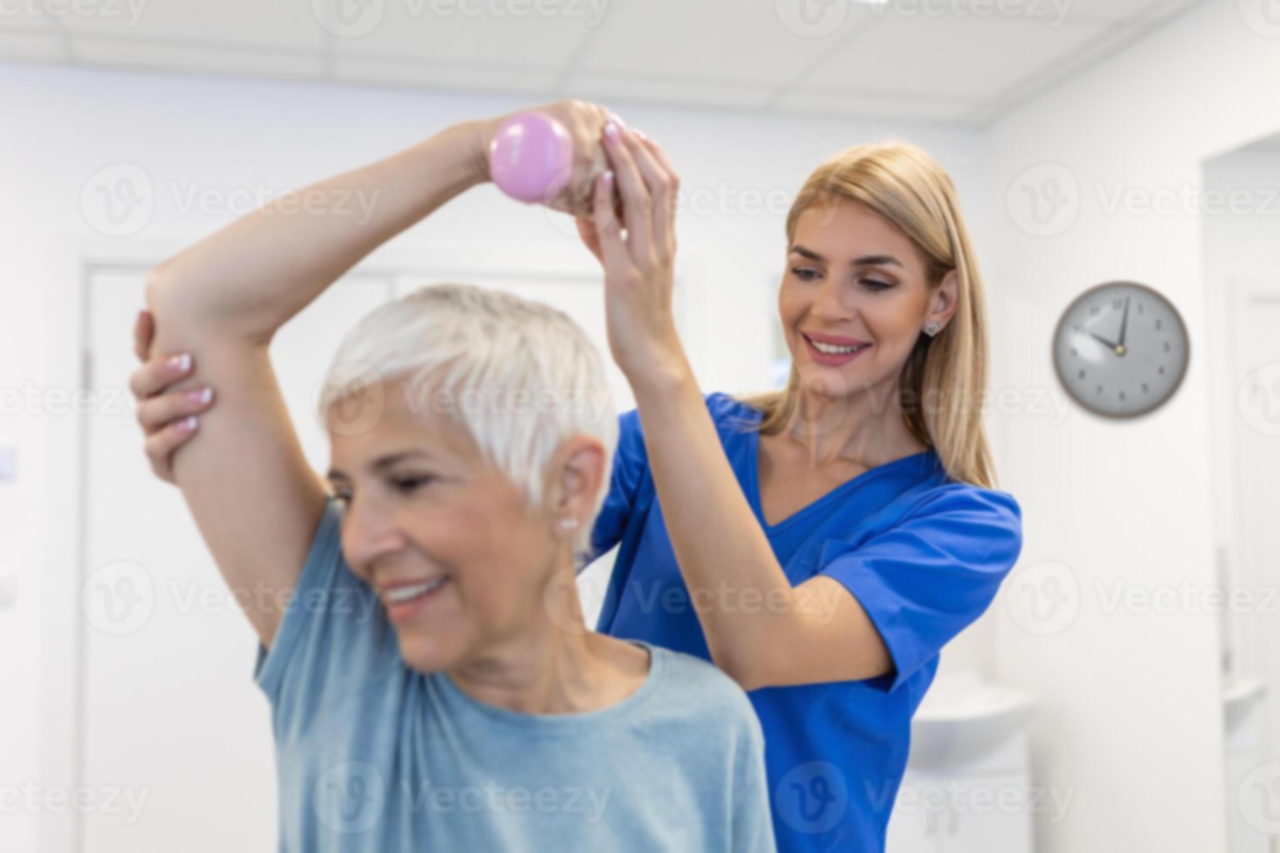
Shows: h=10 m=2
